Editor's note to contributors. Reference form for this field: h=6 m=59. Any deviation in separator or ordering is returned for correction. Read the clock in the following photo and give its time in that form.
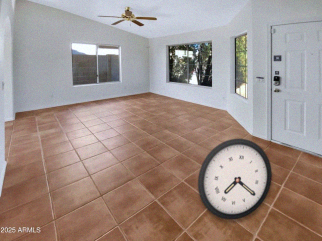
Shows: h=7 m=20
